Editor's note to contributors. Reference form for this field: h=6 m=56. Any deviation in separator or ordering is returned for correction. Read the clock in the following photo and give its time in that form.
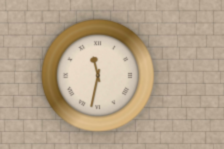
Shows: h=11 m=32
